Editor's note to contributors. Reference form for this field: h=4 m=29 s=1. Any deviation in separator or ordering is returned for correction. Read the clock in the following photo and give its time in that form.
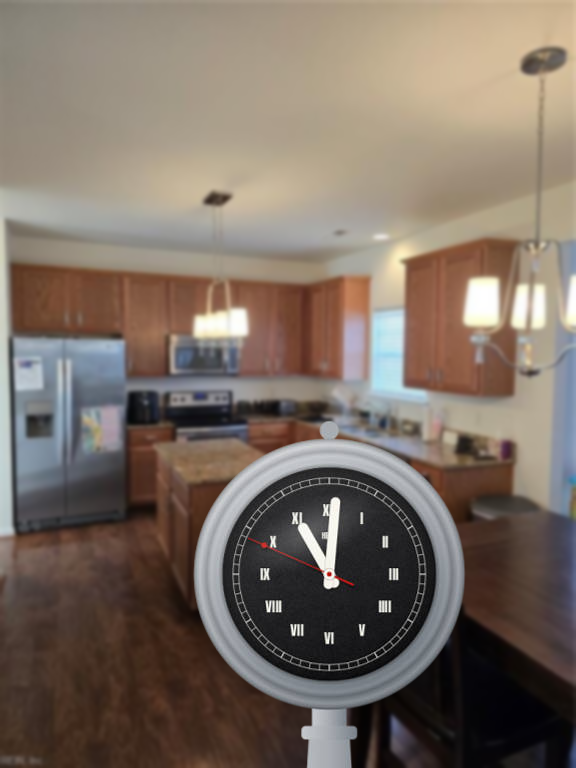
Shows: h=11 m=0 s=49
